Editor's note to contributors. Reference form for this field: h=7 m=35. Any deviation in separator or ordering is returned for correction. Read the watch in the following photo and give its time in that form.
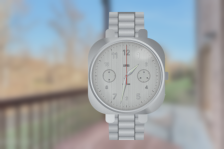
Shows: h=1 m=32
